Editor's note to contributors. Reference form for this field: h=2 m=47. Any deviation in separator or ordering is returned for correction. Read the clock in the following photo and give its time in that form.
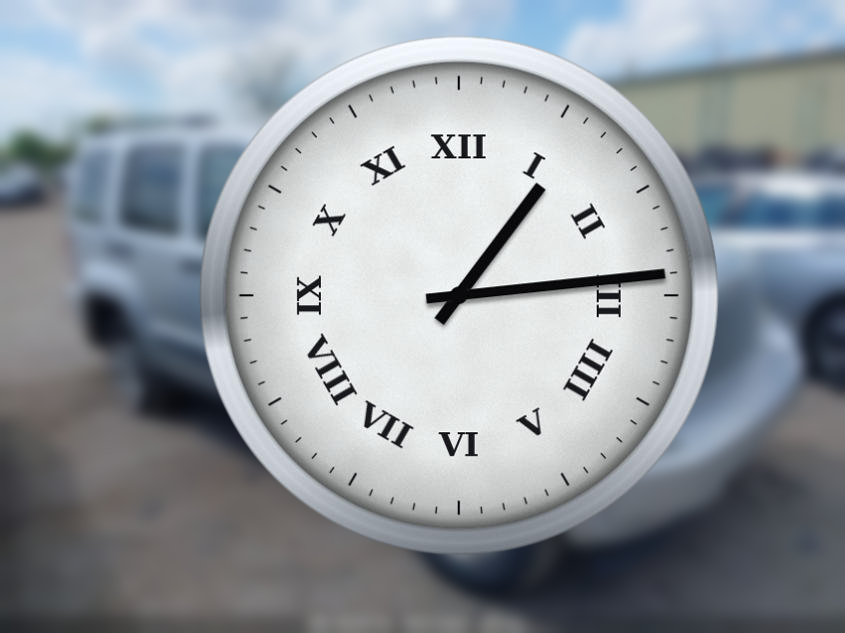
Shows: h=1 m=14
